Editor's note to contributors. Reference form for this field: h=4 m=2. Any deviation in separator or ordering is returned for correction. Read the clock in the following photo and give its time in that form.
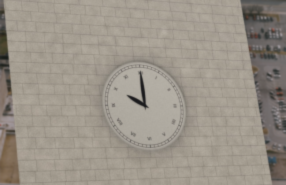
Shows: h=10 m=0
